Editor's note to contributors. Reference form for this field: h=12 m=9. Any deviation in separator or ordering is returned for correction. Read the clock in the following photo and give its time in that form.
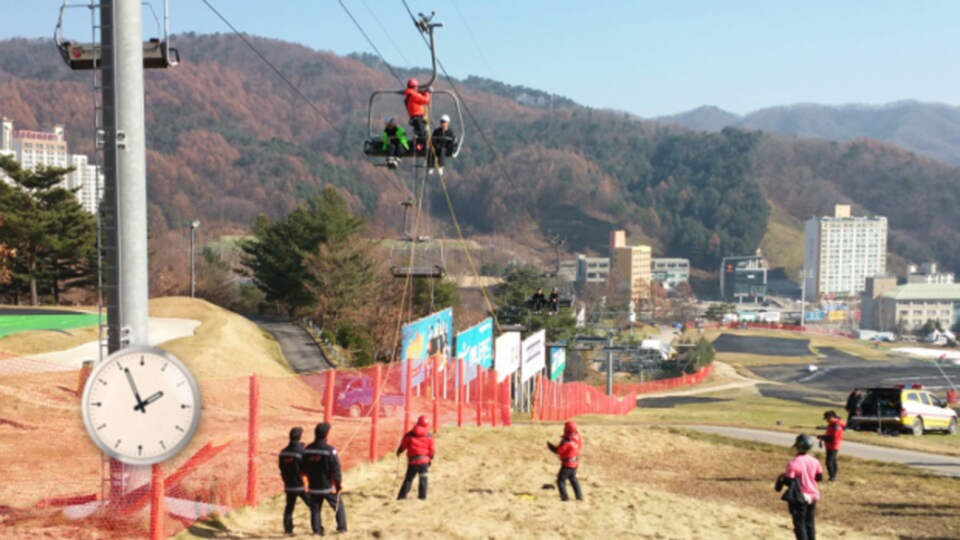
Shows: h=1 m=56
